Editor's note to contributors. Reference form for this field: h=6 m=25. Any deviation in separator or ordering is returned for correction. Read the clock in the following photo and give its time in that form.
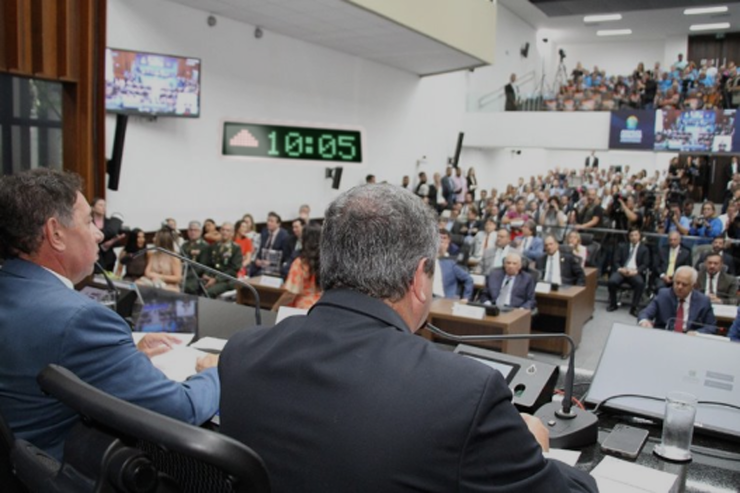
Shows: h=10 m=5
